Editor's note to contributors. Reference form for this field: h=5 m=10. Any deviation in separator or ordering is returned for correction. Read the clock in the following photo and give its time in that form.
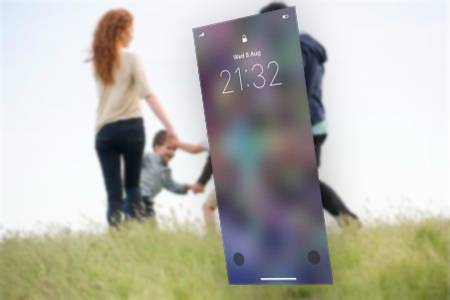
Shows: h=21 m=32
